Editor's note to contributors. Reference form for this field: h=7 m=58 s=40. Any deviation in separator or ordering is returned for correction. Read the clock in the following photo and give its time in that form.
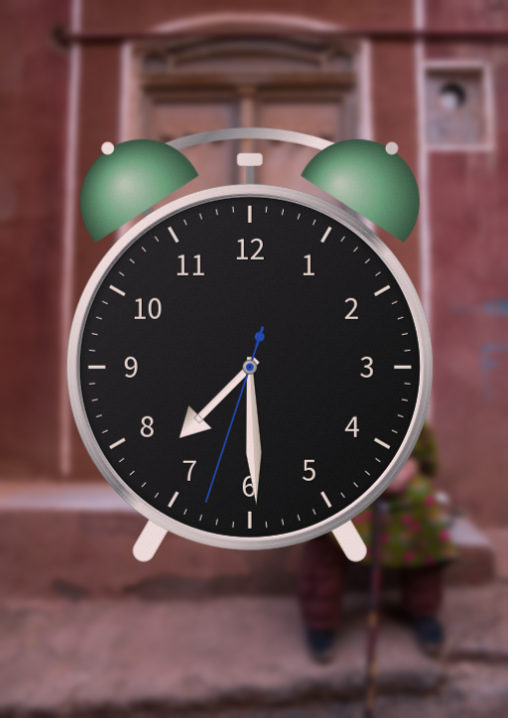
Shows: h=7 m=29 s=33
